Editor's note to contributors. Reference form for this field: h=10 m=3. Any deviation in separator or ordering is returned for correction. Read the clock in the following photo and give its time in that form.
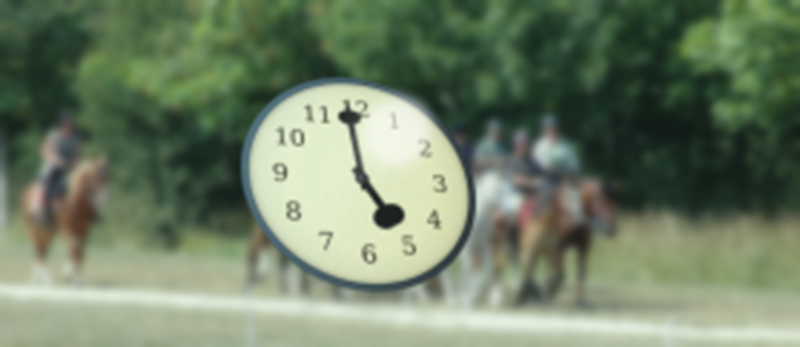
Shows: h=4 m=59
